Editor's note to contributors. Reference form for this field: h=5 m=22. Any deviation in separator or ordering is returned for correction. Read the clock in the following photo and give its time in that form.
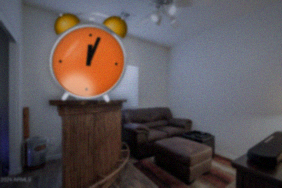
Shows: h=12 m=3
